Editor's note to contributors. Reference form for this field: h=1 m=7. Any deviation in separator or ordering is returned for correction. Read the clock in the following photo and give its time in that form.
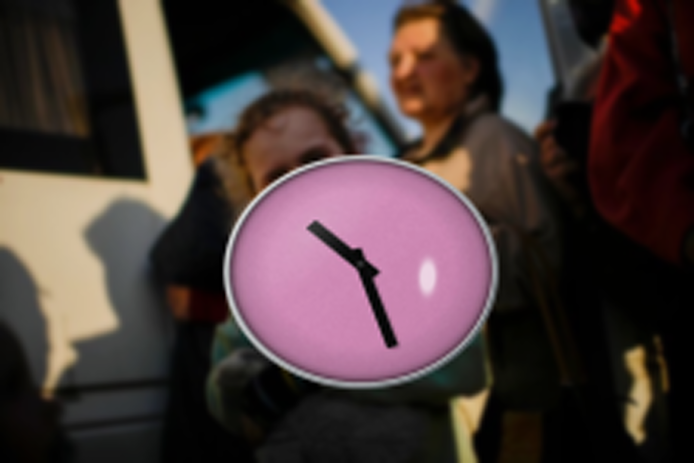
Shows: h=10 m=27
